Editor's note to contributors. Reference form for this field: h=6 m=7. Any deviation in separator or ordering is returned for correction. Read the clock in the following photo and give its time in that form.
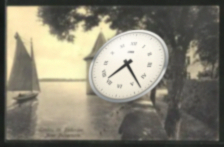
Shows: h=7 m=23
